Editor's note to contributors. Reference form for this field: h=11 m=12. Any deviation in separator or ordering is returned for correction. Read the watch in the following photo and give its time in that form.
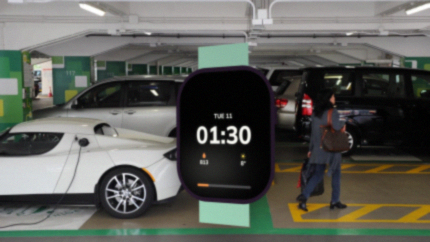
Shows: h=1 m=30
